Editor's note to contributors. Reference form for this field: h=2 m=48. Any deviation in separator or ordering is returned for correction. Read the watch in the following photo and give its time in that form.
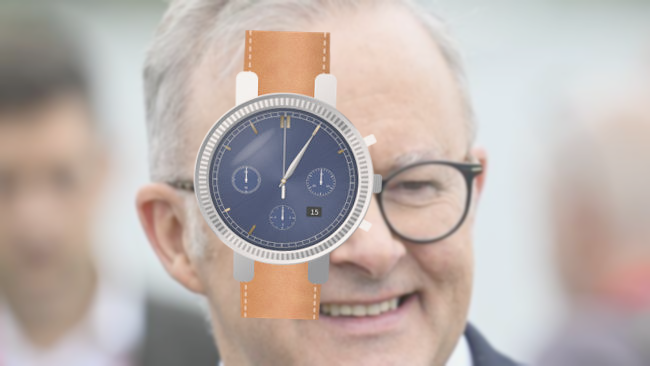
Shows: h=1 m=5
